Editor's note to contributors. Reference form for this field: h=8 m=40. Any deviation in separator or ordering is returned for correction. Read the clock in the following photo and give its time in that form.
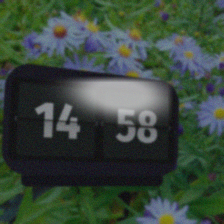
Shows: h=14 m=58
